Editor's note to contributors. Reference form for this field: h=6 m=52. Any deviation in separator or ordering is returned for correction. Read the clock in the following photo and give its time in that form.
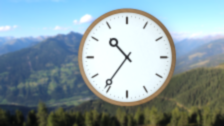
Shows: h=10 m=36
